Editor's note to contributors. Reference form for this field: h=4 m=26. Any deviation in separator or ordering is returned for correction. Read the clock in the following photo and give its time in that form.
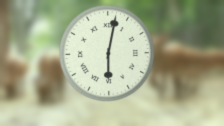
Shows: h=6 m=2
